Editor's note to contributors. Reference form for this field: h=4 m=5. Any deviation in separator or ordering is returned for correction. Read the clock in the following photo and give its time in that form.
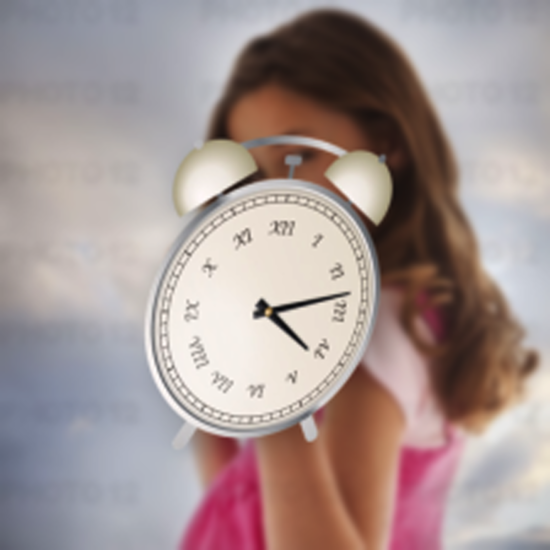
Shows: h=4 m=13
